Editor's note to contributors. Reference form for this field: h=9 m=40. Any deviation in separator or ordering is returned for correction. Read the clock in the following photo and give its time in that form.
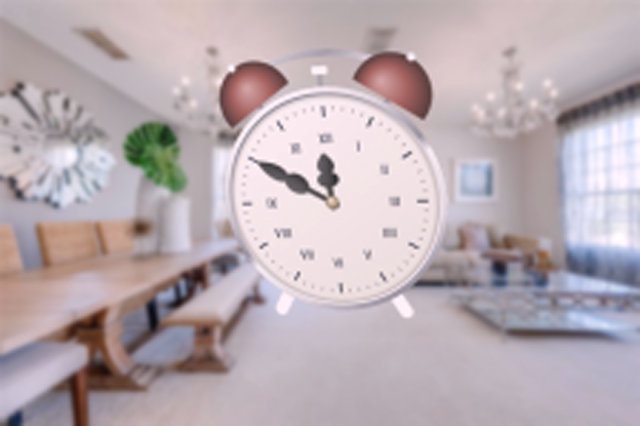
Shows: h=11 m=50
